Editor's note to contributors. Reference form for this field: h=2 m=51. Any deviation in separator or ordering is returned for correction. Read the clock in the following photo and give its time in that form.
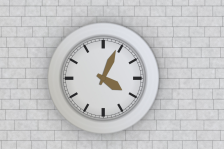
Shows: h=4 m=4
